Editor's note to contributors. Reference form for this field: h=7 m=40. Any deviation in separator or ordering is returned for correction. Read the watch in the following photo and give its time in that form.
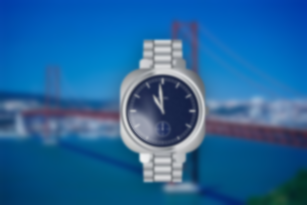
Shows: h=10 m=59
